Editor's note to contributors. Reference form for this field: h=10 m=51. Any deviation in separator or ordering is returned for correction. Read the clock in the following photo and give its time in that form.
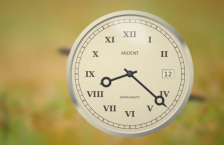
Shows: h=8 m=22
